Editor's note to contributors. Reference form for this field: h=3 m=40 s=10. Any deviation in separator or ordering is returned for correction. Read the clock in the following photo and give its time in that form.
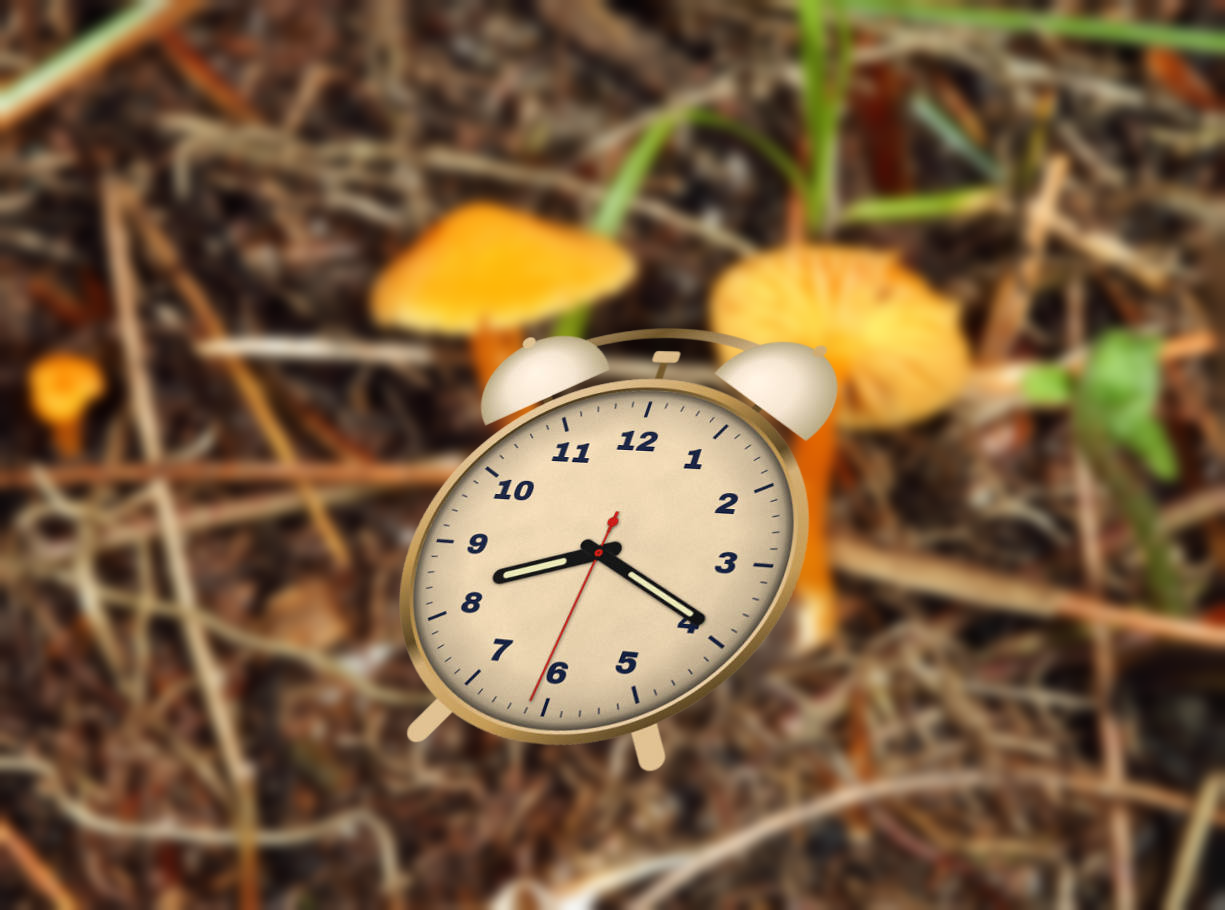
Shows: h=8 m=19 s=31
